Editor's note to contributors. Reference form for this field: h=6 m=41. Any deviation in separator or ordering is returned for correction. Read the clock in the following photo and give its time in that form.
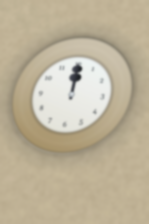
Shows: h=12 m=0
